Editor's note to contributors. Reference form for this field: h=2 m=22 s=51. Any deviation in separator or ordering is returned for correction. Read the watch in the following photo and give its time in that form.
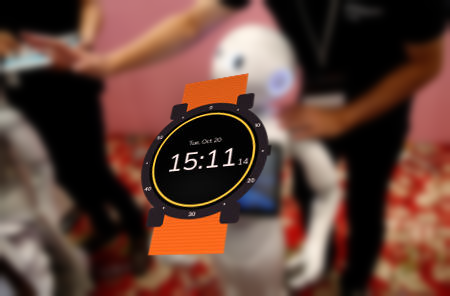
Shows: h=15 m=11 s=14
